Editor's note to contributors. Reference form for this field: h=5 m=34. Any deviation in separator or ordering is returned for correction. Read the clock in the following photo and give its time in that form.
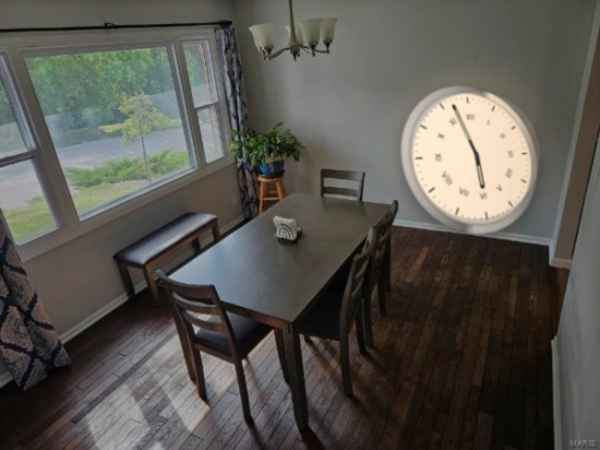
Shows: h=5 m=57
